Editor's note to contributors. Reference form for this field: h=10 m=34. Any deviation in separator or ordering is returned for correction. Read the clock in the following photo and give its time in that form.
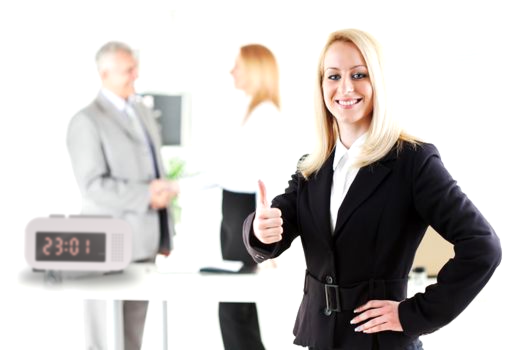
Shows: h=23 m=1
